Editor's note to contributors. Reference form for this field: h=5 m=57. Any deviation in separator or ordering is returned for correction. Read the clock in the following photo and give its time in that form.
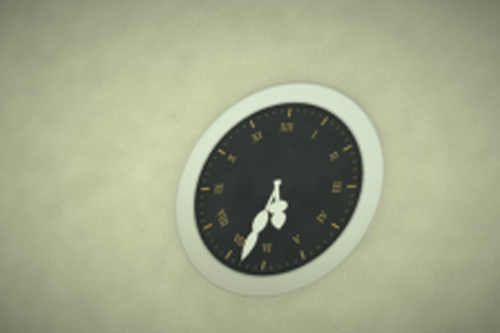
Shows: h=5 m=33
